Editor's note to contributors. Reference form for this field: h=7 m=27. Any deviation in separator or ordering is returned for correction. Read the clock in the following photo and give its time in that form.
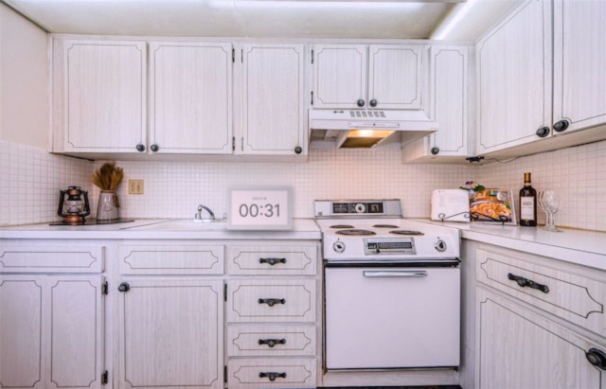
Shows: h=0 m=31
